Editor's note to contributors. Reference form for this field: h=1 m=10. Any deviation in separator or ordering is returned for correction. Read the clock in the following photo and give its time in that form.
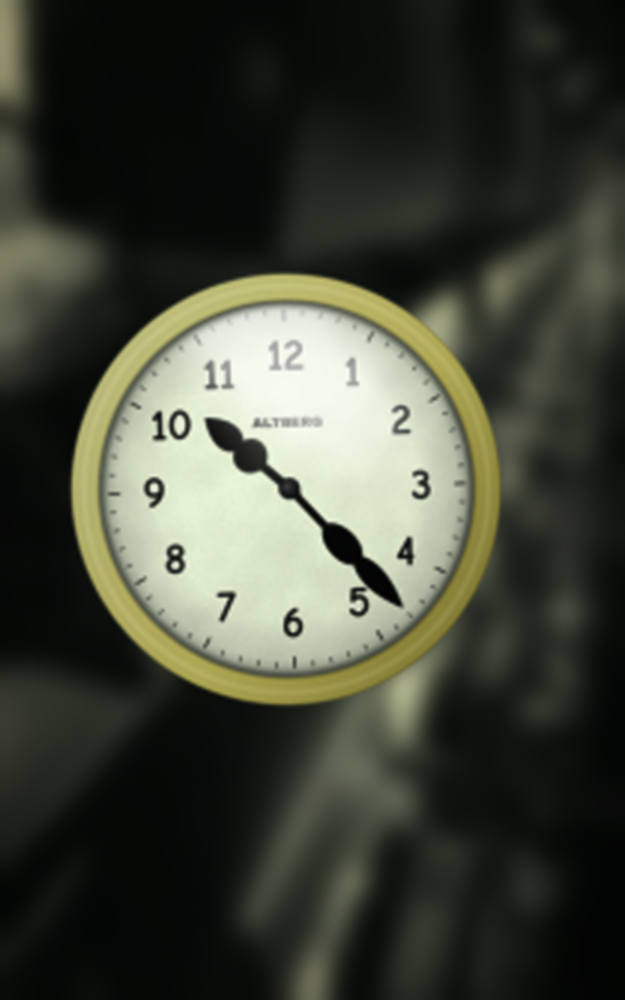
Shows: h=10 m=23
